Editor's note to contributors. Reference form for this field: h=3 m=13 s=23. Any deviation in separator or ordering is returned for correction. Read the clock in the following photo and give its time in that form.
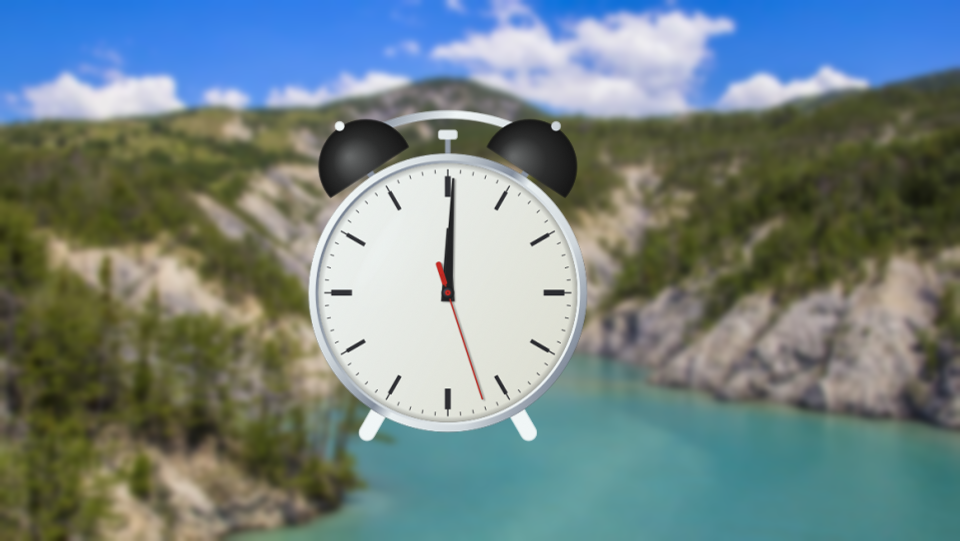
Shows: h=12 m=0 s=27
